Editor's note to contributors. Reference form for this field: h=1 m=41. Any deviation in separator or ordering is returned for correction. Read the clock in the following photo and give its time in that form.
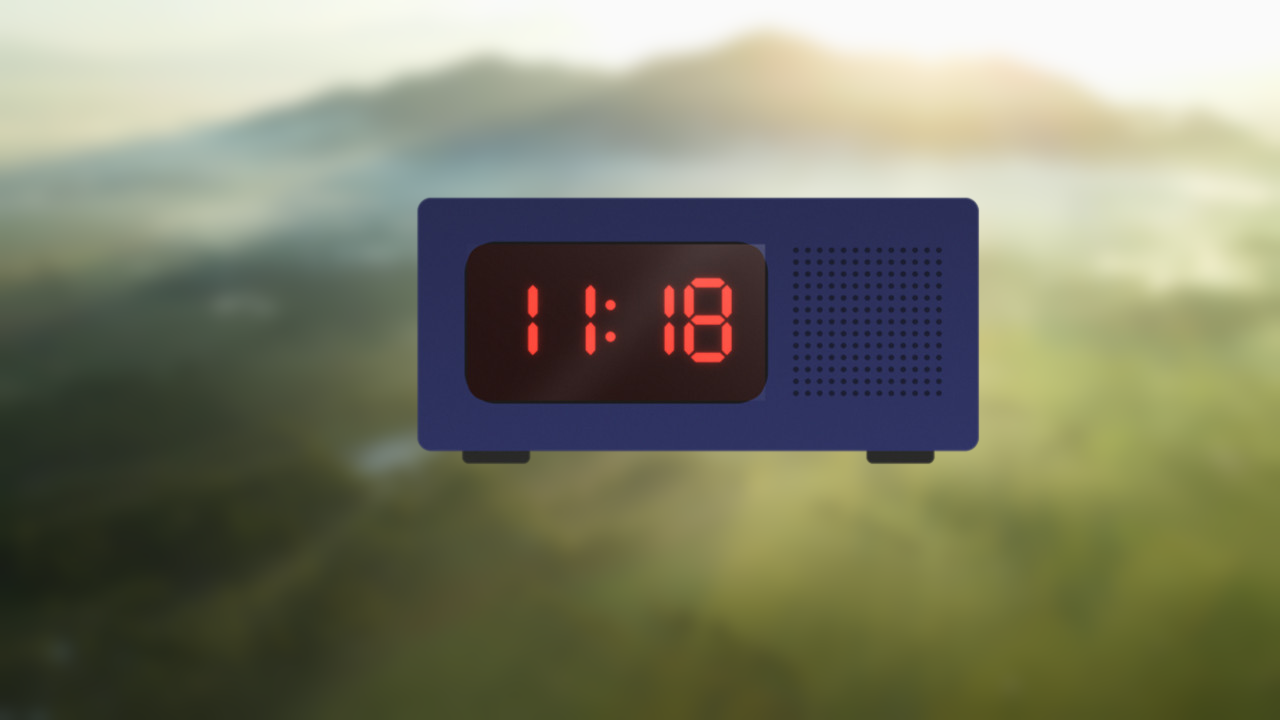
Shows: h=11 m=18
